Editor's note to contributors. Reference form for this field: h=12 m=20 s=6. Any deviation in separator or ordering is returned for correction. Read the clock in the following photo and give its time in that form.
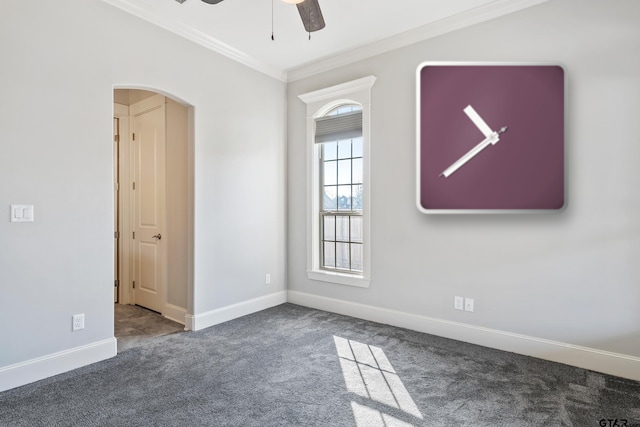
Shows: h=10 m=38 s=39
